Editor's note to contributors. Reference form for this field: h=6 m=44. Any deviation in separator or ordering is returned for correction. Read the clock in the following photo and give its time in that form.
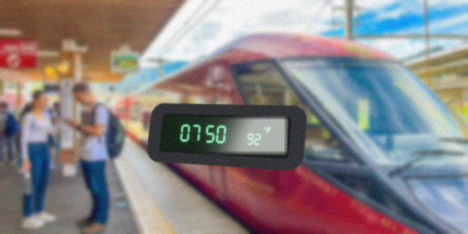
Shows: h=7 m=50
